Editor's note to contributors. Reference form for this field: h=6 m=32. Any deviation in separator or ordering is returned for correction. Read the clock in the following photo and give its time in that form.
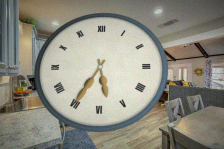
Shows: h=5 m=35
